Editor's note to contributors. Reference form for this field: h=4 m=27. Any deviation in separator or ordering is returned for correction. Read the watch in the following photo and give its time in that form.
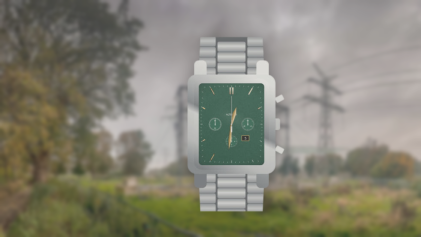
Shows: h=12 m=31
